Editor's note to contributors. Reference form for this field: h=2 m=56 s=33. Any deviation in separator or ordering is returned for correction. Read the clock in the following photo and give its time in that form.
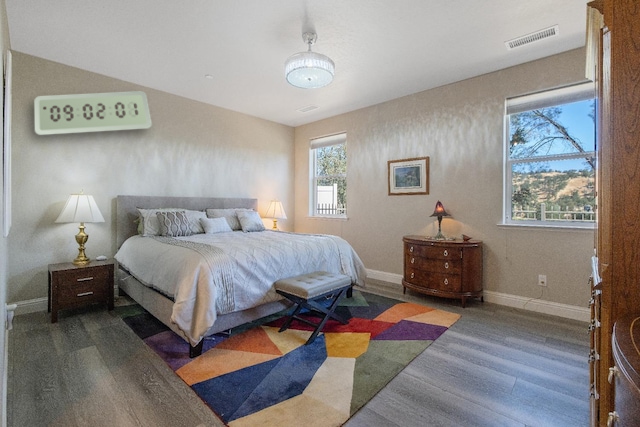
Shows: h=9 m=2 s=1
